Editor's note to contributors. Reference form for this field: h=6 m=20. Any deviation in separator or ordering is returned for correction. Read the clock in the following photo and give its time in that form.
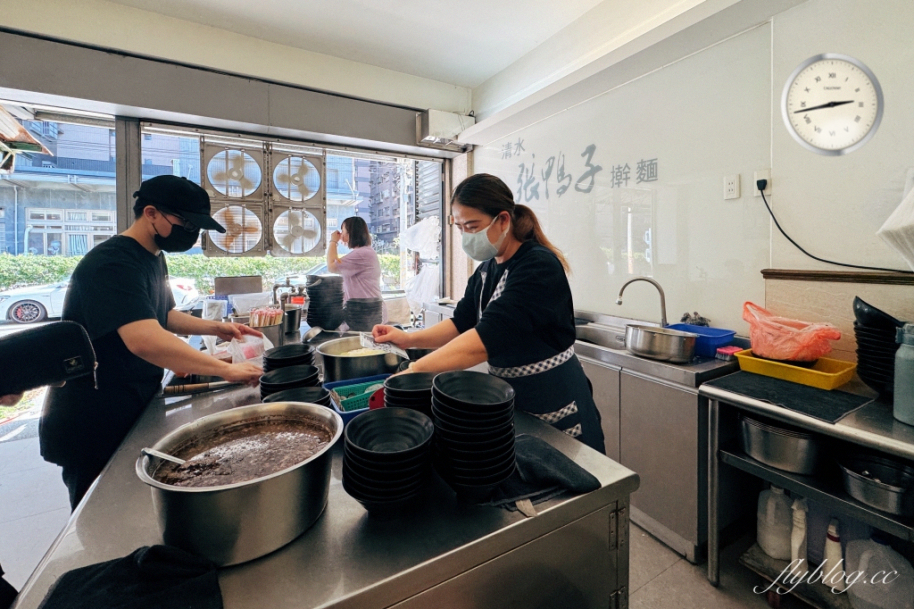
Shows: h=2 m=43
